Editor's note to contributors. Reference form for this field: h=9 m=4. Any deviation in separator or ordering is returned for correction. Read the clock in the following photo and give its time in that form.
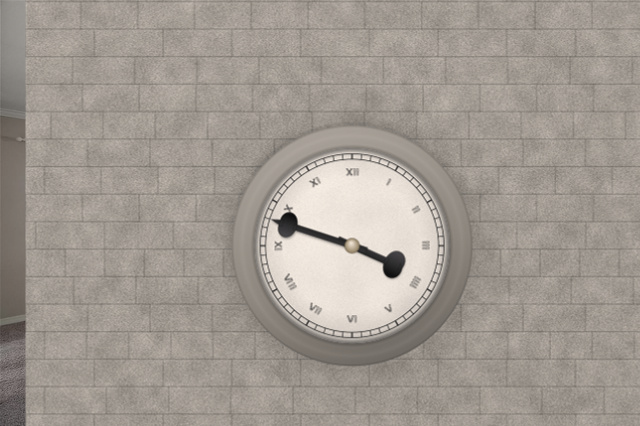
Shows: h=3 m=48
